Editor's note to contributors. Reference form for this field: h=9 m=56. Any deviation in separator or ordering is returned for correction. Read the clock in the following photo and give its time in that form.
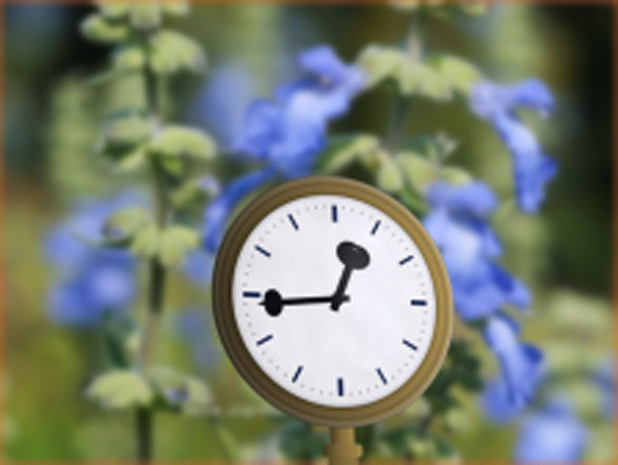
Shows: h=12 m=44
